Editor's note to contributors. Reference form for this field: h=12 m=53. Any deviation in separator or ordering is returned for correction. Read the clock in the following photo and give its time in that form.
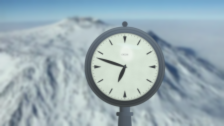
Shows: h=6 m=48
